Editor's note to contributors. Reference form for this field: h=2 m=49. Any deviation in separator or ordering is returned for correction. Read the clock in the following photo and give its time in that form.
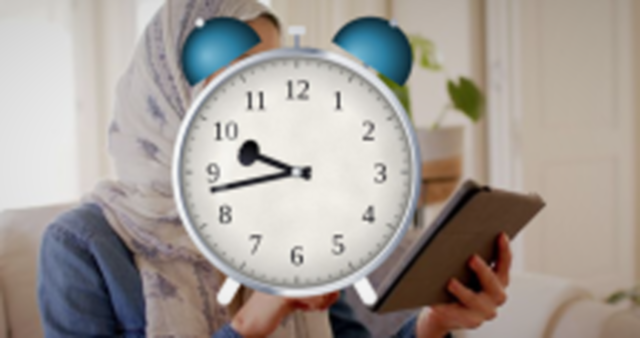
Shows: h=9 m=43
